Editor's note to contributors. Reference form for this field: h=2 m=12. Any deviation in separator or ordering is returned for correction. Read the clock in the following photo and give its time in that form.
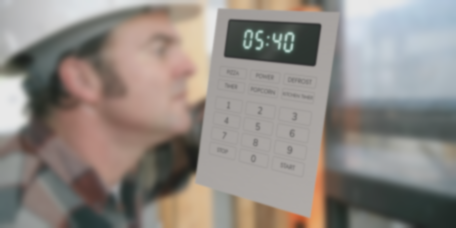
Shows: h=5 m=40
